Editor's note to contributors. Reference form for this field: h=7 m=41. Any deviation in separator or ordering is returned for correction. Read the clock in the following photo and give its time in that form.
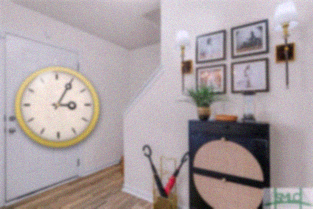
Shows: h=3 m=5
